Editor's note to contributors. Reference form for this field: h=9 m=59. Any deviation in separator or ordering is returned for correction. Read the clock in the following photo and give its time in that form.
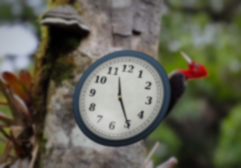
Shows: h=11 m=25
